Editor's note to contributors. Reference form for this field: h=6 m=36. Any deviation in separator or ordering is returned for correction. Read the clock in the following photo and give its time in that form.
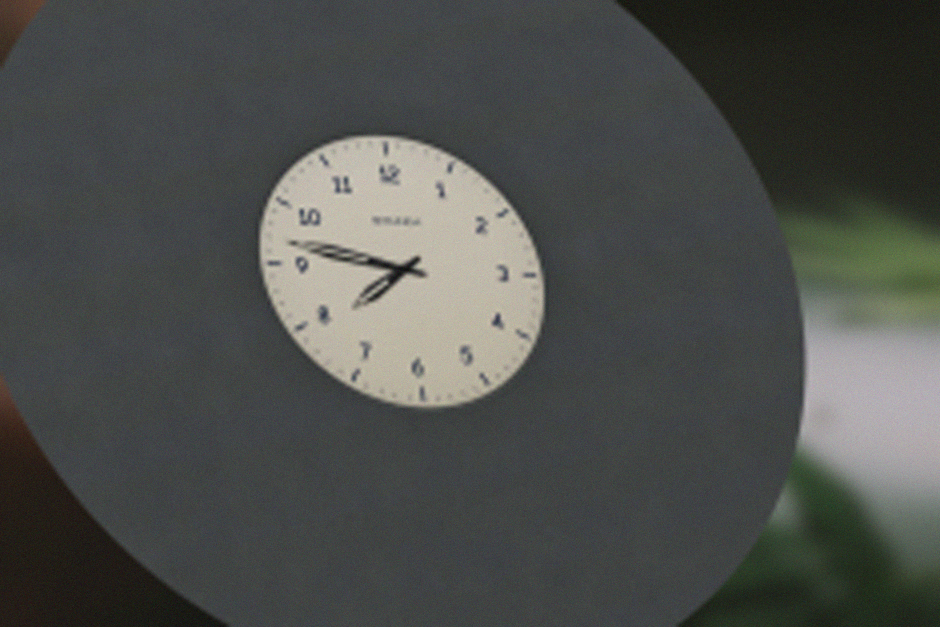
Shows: h=7 m=47
